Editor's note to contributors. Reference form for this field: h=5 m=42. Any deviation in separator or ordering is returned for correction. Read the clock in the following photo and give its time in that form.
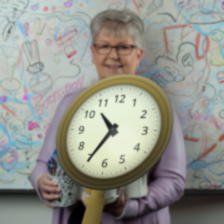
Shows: h=10 m=35
